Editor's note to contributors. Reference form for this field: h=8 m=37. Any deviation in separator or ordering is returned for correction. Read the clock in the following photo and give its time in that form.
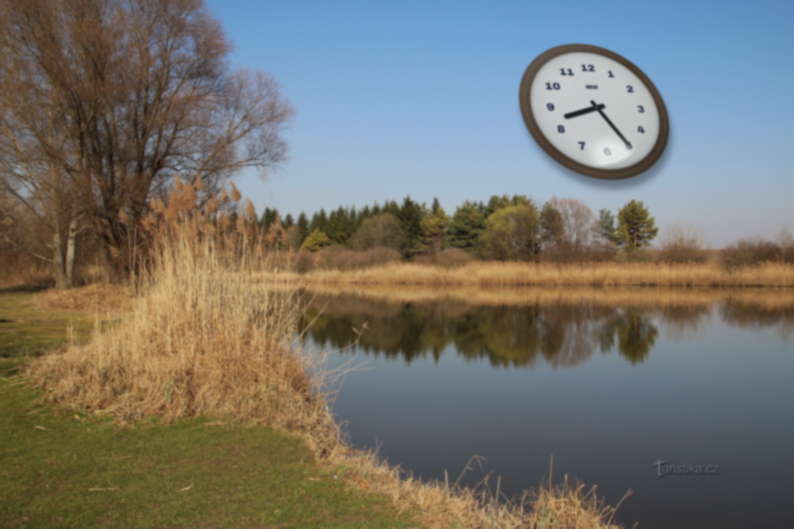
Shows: h=8 m=25
